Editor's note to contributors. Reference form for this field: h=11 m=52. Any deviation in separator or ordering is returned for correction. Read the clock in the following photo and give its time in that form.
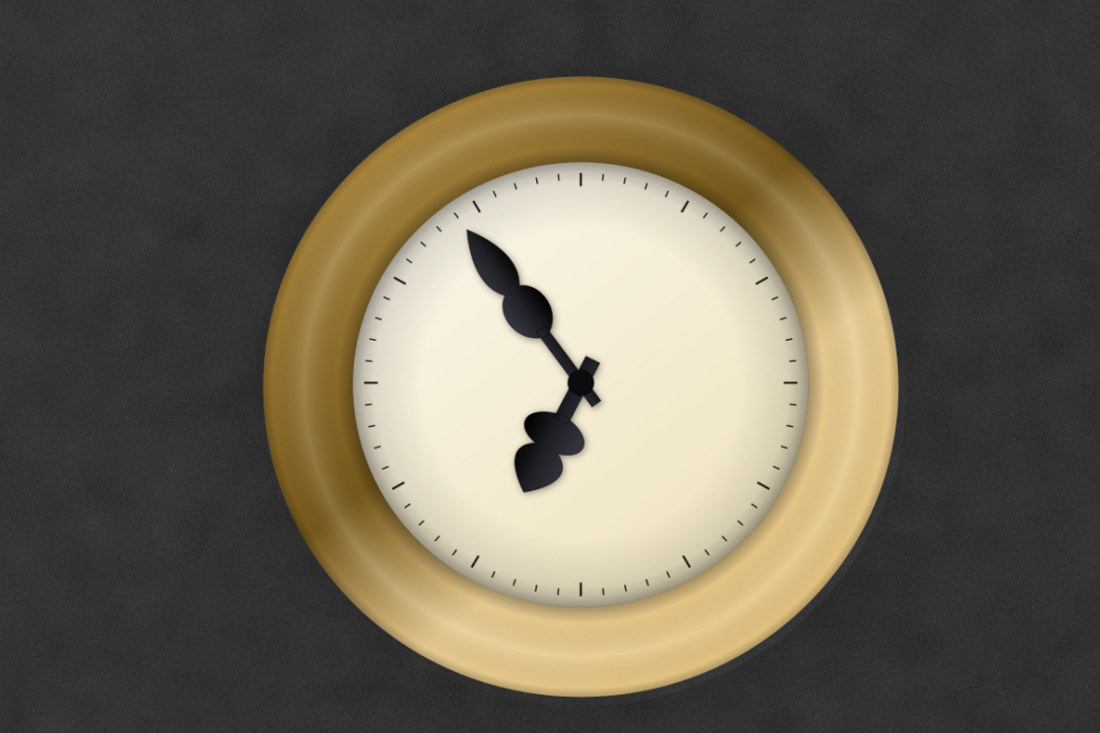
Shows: h=6 m=54
